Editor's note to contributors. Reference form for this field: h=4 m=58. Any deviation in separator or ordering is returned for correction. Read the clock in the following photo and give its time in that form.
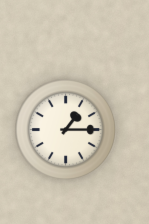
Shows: h=1 m=15
